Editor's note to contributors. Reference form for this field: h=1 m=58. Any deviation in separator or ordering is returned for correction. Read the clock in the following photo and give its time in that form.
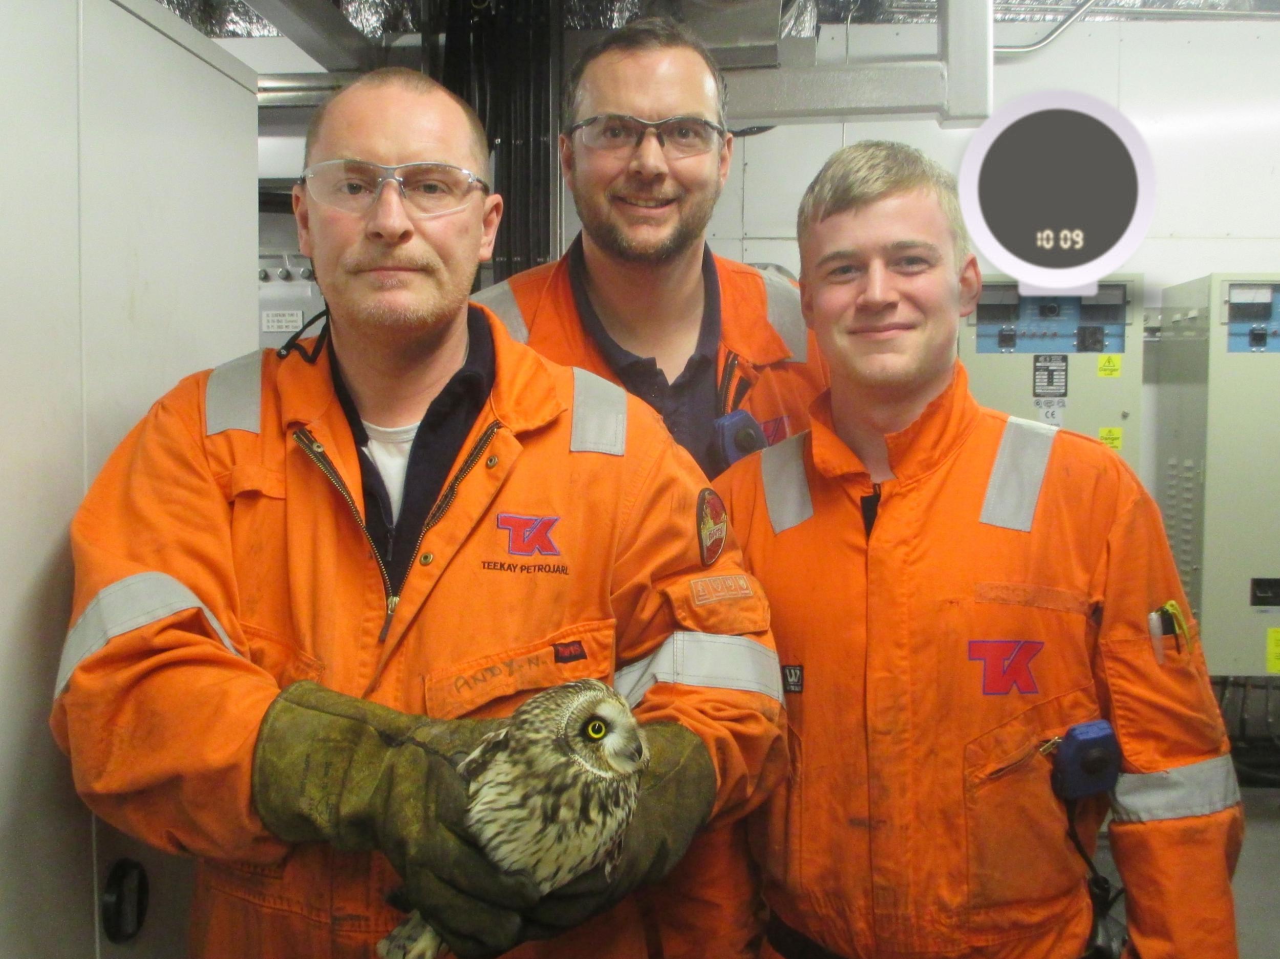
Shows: h=10 m=9
